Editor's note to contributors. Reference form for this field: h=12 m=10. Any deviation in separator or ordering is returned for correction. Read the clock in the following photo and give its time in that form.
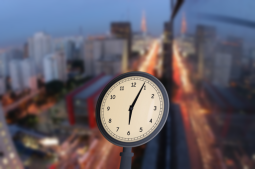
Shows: h=6 m=4
